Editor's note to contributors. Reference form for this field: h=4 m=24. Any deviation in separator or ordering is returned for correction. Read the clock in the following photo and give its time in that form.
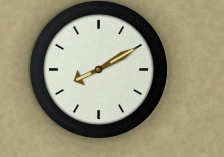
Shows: h=8 m=10
